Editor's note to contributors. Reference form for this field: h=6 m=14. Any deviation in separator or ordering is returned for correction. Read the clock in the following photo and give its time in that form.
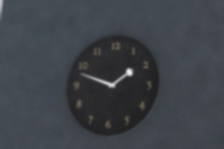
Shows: h=1 m=48
